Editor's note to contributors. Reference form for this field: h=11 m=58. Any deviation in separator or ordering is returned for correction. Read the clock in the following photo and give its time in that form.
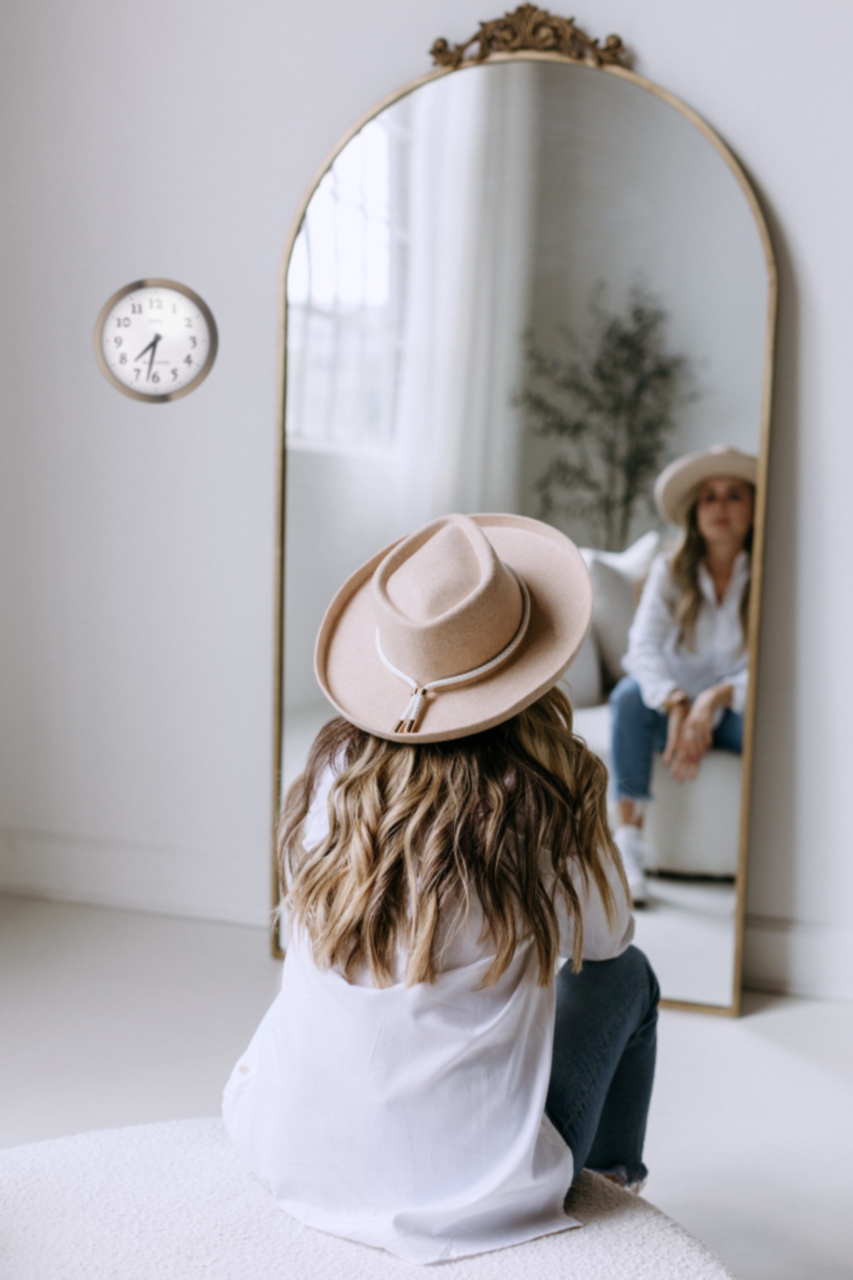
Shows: h=7 m=32
